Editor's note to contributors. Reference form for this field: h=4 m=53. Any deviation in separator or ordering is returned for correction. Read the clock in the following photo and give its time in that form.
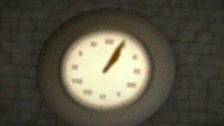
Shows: h=1 m=4
